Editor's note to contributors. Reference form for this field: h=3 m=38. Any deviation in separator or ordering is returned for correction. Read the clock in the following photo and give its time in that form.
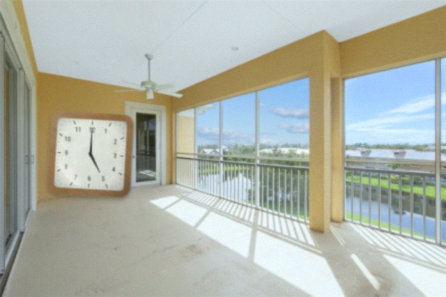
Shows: h=5 m=0
